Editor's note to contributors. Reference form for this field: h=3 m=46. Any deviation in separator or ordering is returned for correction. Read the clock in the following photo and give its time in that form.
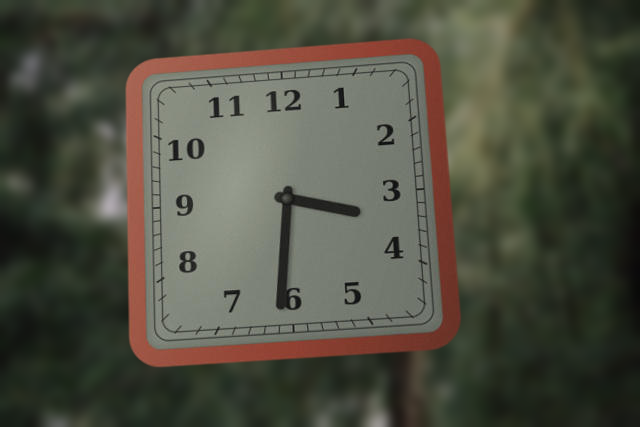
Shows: h=3 m=31
